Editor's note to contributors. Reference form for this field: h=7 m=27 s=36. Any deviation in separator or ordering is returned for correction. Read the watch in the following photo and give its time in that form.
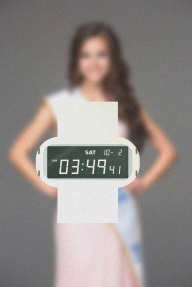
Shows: h=3 m=49 s=41
